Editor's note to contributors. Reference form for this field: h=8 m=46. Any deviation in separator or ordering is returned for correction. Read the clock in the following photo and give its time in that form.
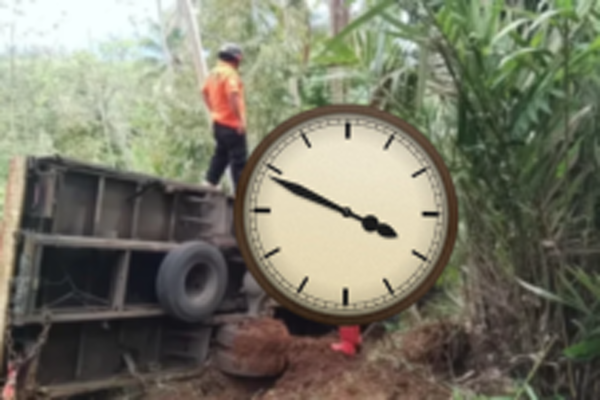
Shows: h=3 m=49
